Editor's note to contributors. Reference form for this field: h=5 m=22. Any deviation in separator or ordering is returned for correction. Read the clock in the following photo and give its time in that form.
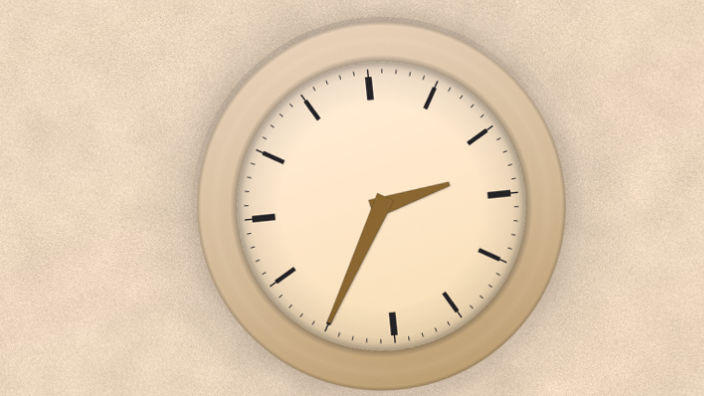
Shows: h=2 m=35
